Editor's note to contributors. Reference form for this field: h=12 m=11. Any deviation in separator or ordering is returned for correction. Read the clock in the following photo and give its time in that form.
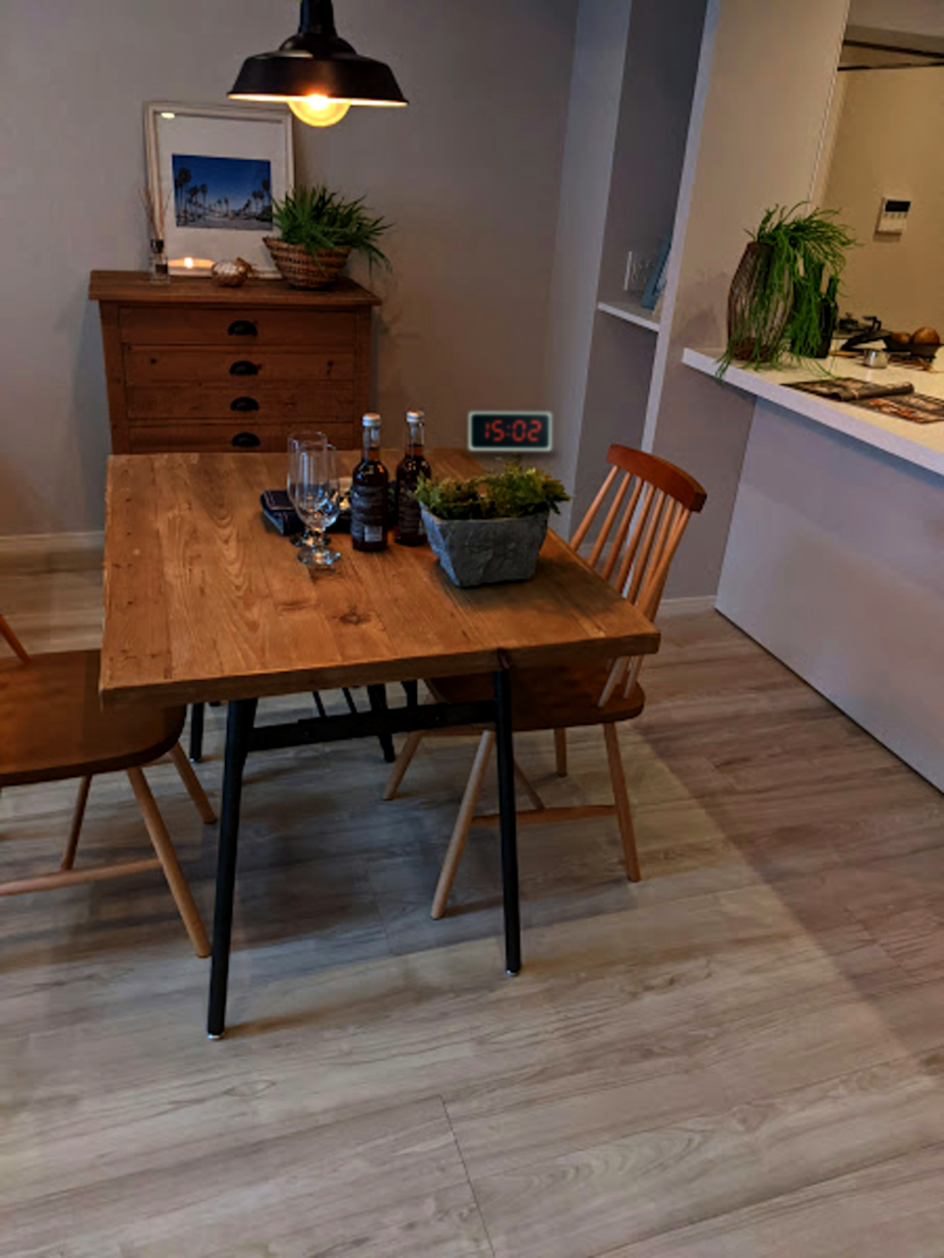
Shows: h=15 m=2
